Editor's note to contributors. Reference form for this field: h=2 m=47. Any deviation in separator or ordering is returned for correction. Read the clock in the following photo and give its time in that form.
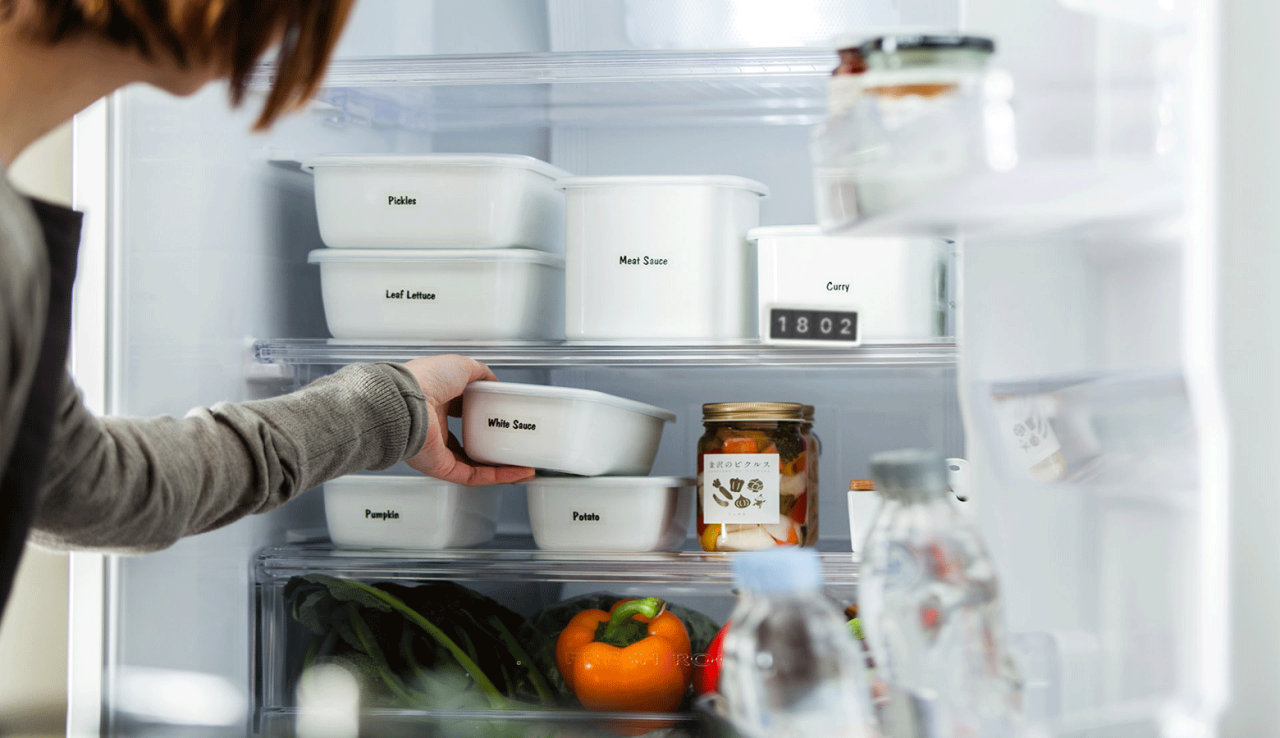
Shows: h=18 m=2
